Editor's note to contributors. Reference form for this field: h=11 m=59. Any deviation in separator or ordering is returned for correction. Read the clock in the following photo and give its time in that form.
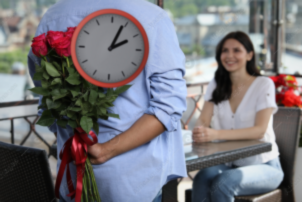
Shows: h=2 m=4
